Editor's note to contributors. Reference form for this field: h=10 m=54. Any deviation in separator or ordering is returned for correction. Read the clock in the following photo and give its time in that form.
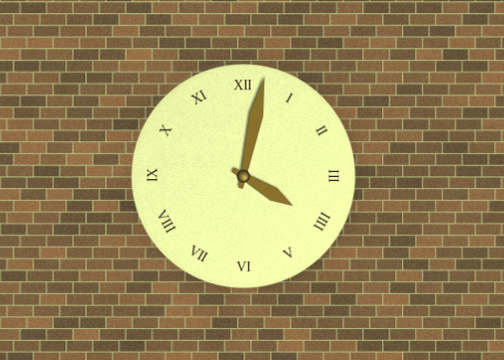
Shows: h=4 m=2
